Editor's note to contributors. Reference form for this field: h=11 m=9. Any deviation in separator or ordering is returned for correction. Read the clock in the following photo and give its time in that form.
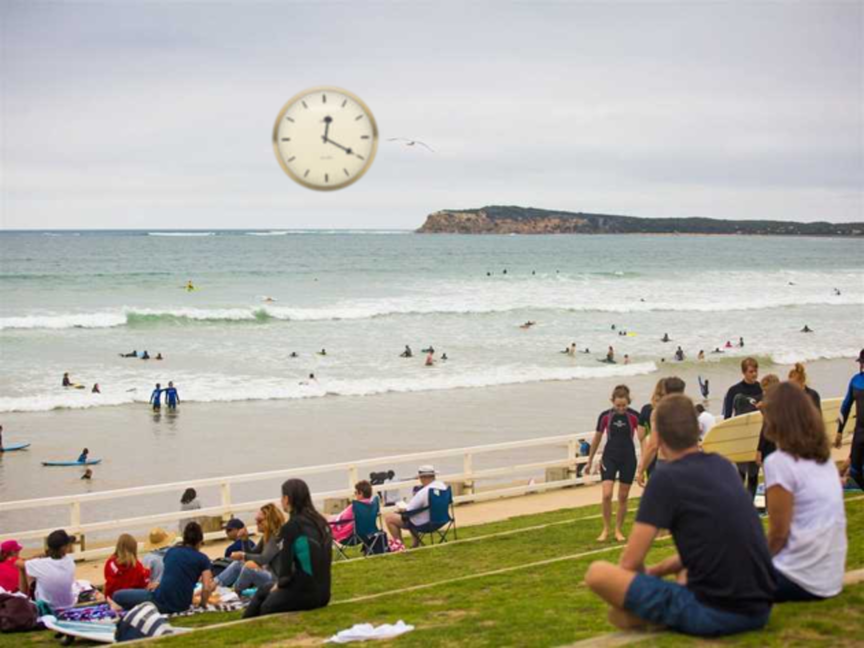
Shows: h=12 m=20
